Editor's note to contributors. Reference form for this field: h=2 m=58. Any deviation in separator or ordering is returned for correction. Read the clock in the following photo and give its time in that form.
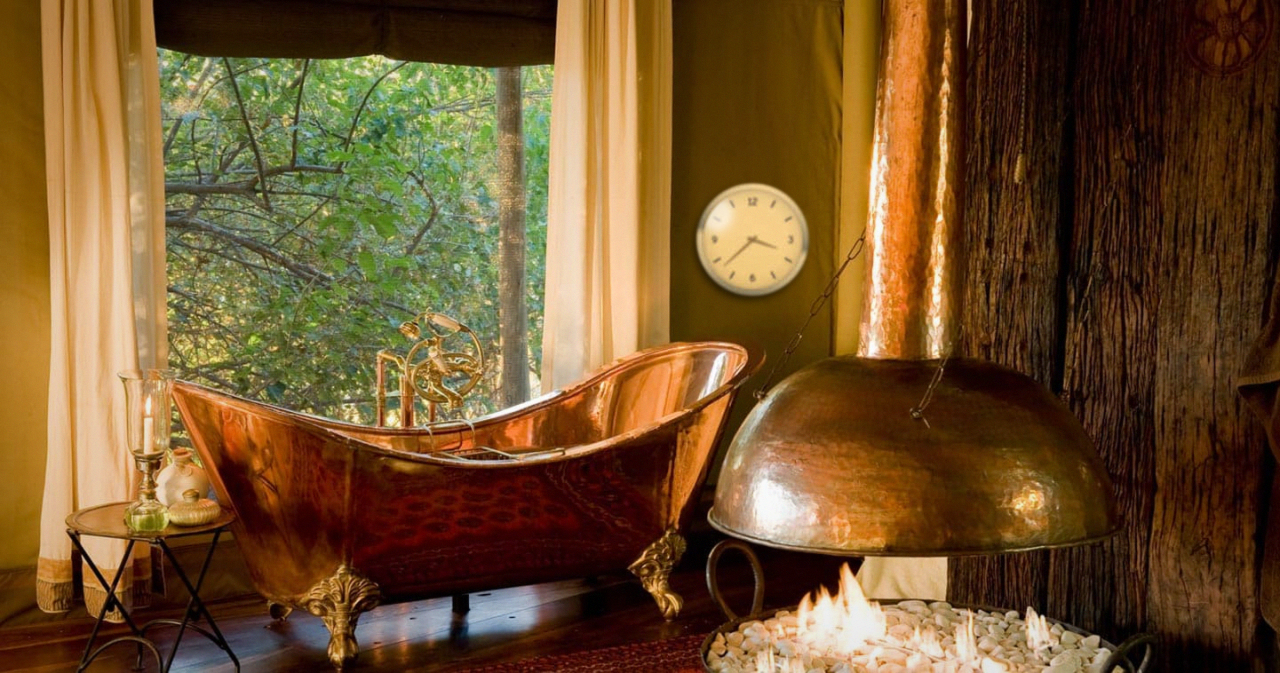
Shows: h=3 m=38
